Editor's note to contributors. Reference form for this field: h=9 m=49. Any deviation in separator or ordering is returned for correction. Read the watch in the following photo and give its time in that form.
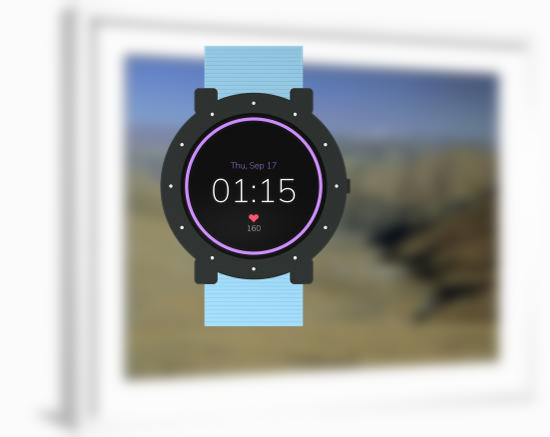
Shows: h=1 m=15
